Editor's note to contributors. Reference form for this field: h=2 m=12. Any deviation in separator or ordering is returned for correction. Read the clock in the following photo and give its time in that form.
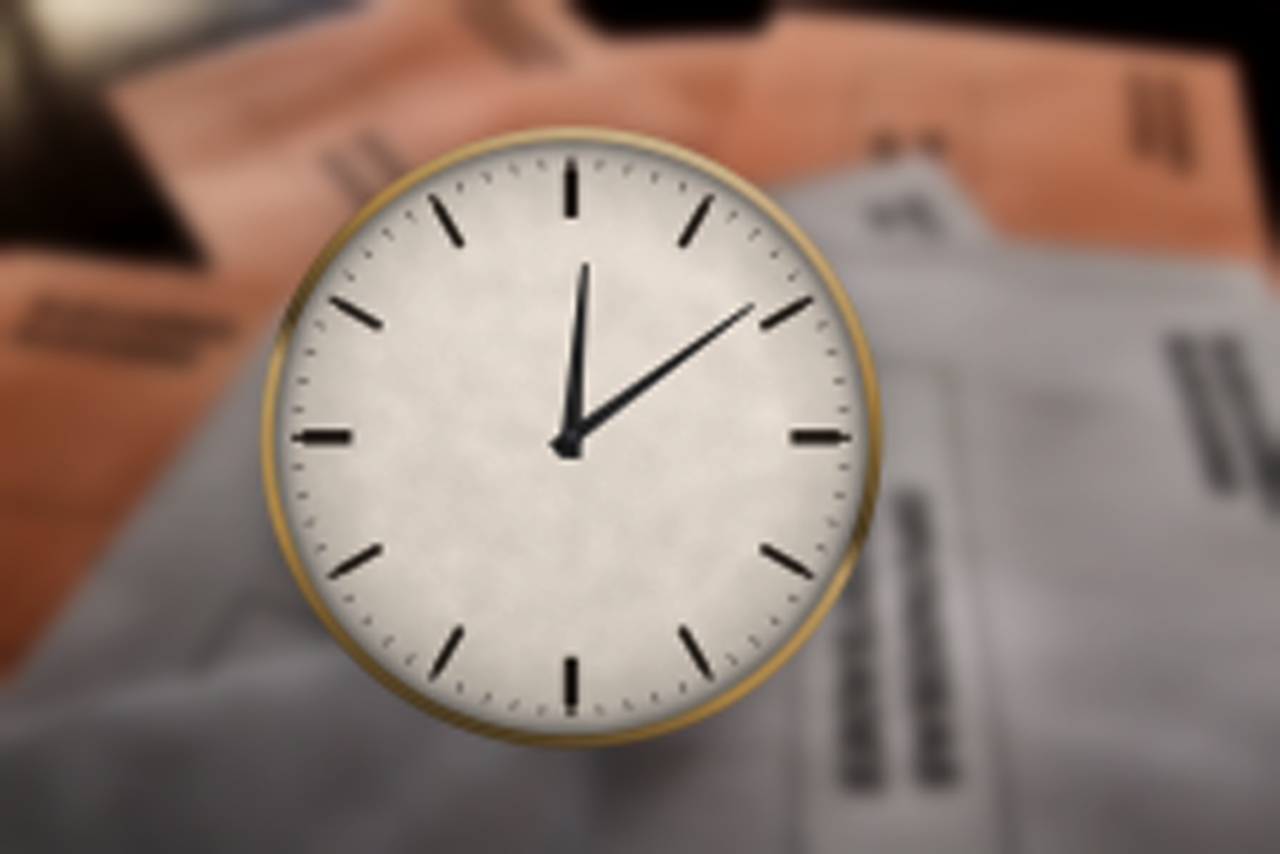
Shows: h=12 m=9
